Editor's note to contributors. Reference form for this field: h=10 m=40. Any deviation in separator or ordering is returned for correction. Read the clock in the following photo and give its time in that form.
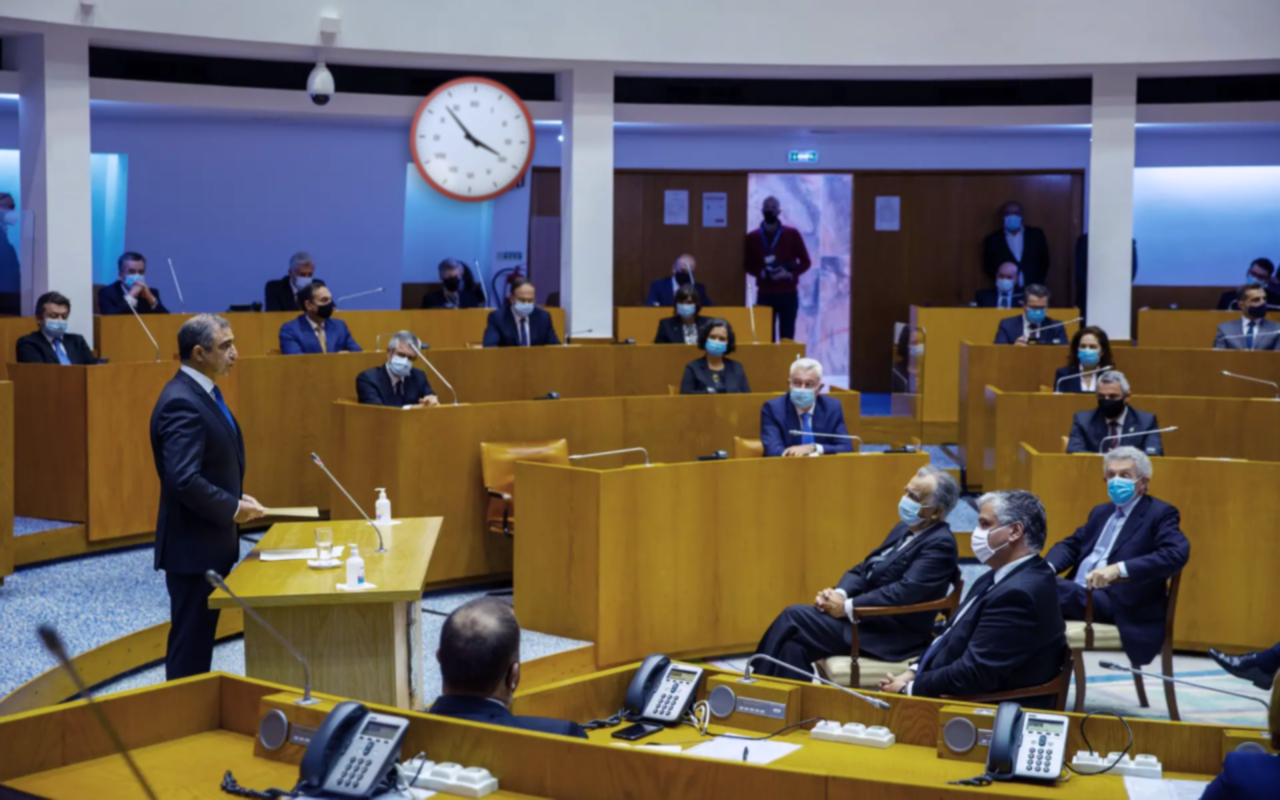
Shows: h=3 m=53
